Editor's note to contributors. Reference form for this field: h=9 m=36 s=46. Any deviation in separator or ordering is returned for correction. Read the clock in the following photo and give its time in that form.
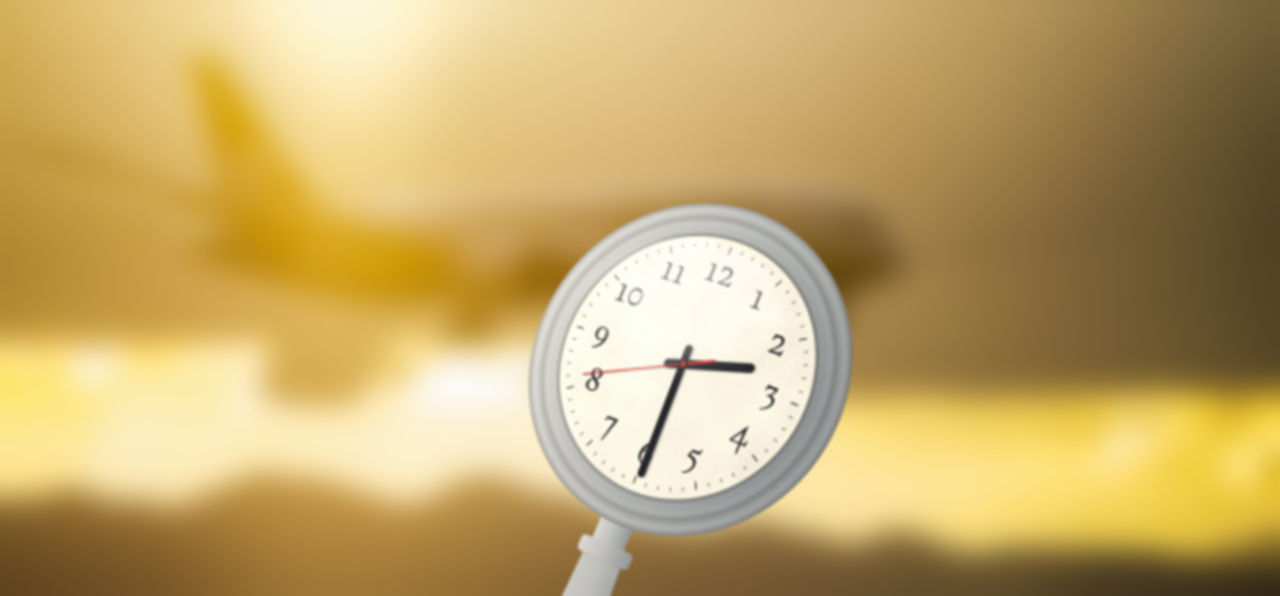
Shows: h=2 m=29 s=41
